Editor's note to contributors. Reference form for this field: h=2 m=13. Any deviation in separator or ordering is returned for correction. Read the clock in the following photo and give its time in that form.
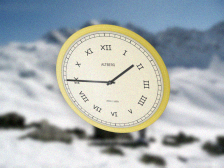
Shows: h=1 m=45
